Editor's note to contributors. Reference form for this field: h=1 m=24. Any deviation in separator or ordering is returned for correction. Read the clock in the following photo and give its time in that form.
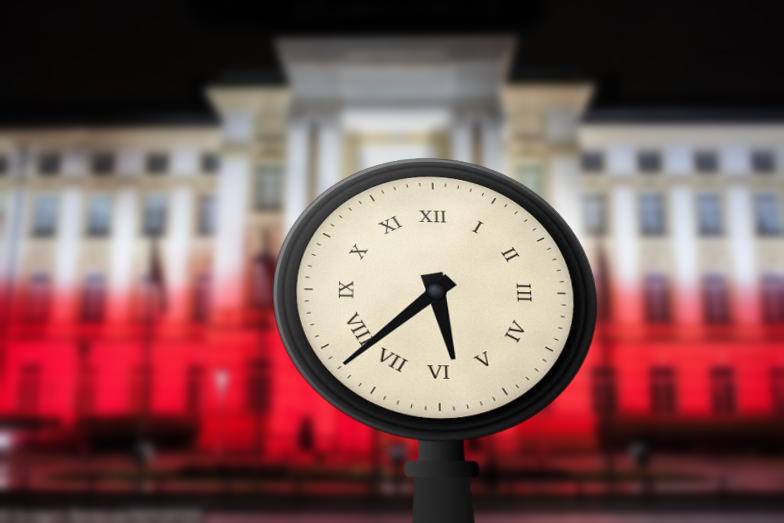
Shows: h=5 m=38
